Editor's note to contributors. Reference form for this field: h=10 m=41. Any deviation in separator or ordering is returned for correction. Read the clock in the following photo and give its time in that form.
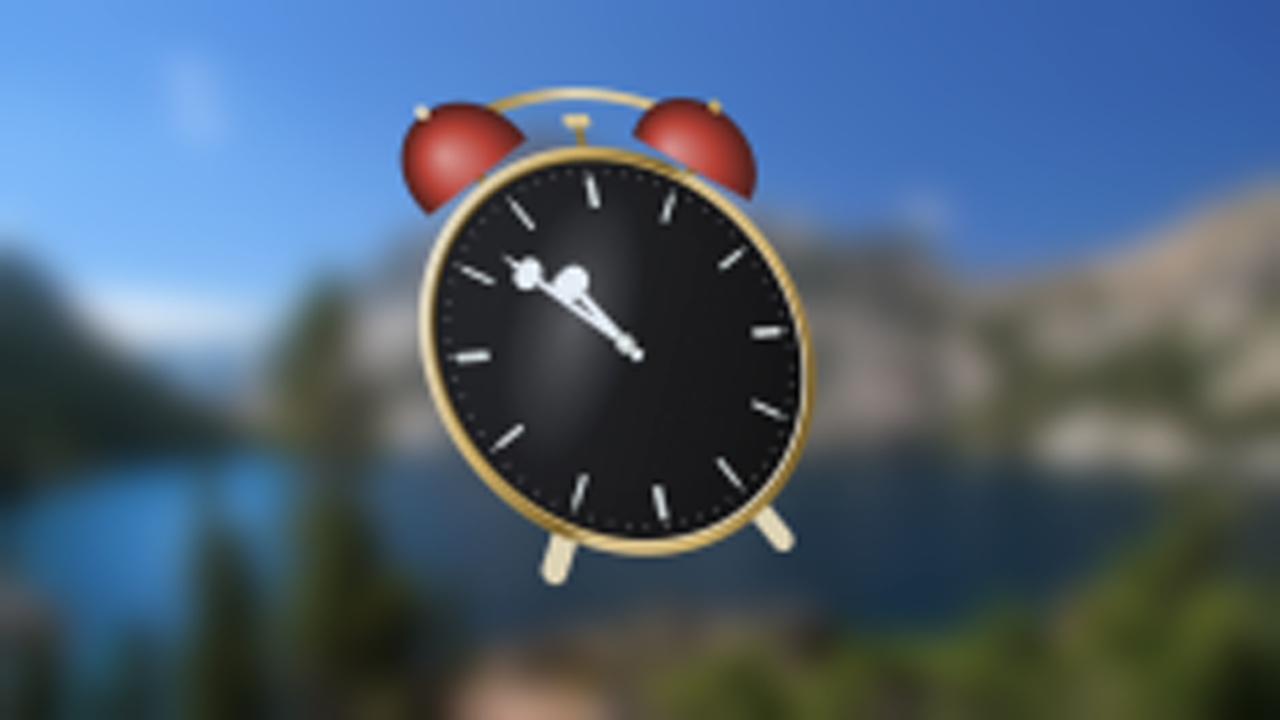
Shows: h=10 m=52
